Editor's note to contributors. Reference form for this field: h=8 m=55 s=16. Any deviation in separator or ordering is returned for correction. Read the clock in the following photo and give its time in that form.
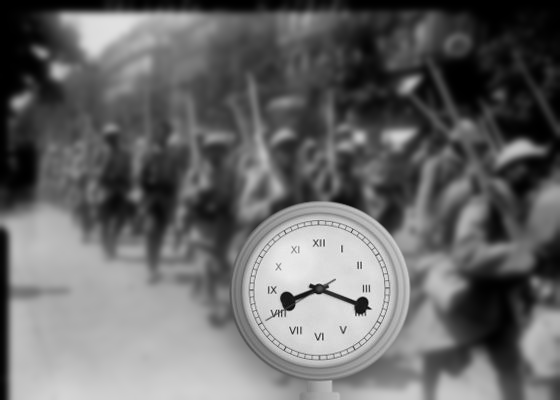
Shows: h=8 m=18 s=40
